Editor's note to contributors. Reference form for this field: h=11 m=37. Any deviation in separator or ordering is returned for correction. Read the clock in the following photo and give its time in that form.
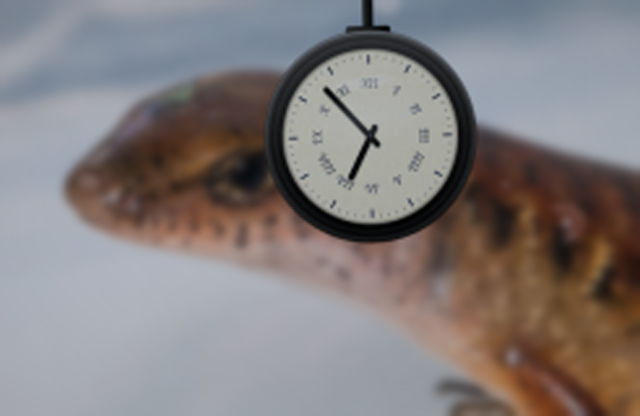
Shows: h=6 m=53
